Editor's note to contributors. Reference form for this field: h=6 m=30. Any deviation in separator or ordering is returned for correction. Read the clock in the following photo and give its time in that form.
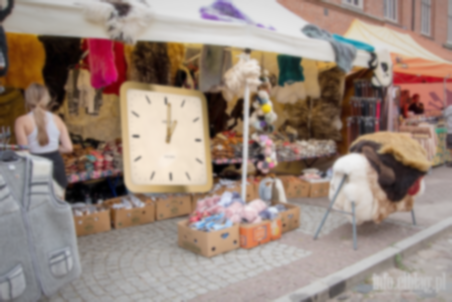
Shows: h=1 m=1
